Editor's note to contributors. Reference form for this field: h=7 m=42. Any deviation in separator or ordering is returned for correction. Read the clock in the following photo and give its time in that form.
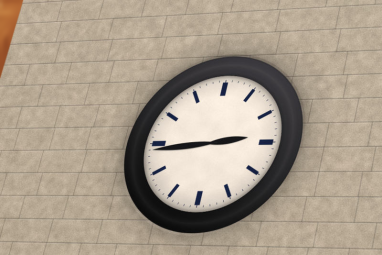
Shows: h=2 m=44
